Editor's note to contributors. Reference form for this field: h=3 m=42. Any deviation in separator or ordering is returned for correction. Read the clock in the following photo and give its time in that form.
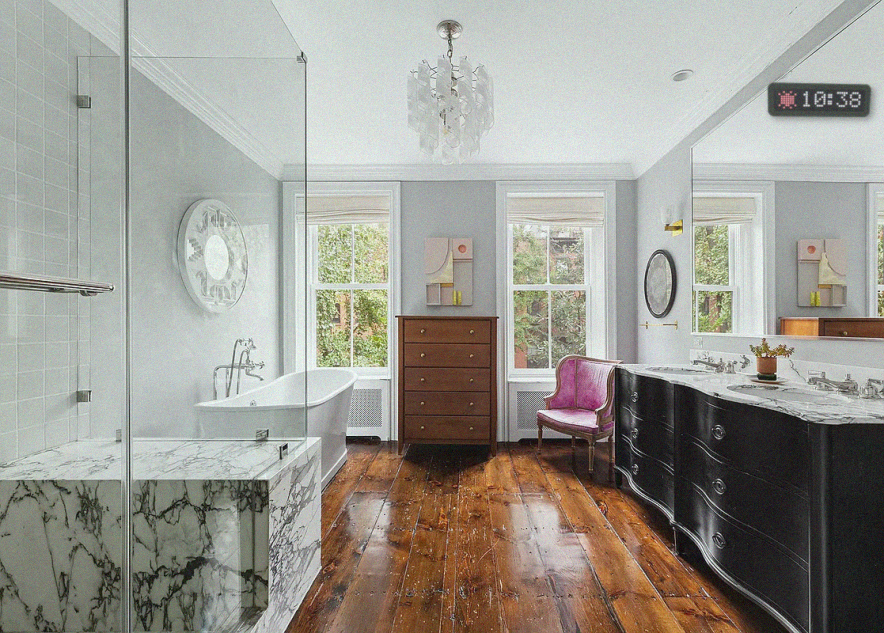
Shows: h=10 m=38
